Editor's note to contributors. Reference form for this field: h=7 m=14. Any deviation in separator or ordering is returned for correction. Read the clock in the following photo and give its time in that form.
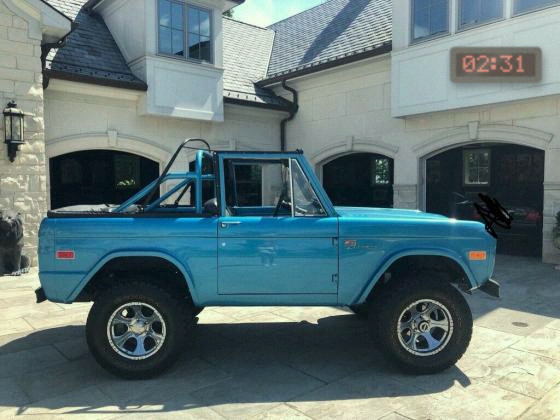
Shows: h=2 m=31
